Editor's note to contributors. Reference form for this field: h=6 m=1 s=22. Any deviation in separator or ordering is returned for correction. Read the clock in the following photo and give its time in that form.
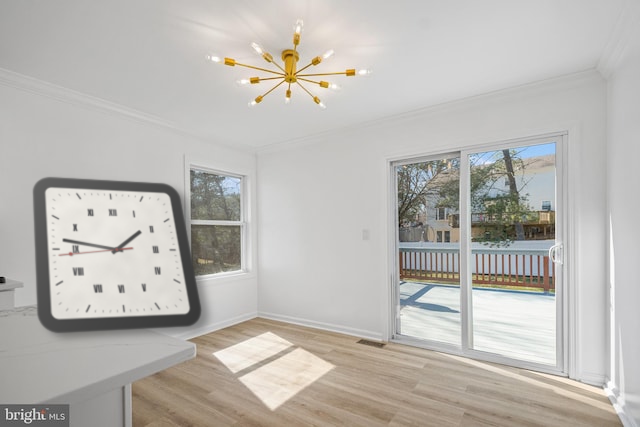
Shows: h=1 m=46 s=44
